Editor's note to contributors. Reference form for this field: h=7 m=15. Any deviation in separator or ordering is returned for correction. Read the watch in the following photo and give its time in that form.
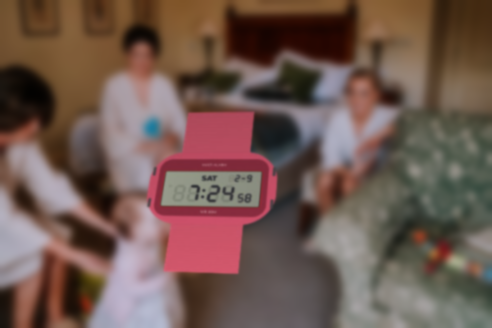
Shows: h=7 m=24
